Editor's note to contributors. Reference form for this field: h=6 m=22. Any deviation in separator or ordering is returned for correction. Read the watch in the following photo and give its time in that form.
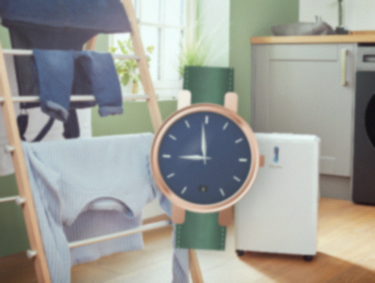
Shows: h=8 m=59
